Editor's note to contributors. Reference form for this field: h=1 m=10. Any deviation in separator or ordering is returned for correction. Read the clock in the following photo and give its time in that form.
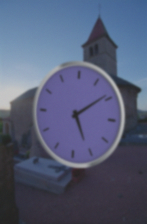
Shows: h=5 m=9
